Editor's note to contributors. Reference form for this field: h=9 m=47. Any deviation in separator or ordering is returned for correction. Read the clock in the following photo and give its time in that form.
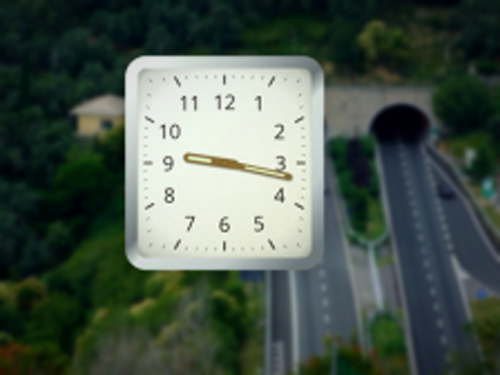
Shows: h=9 m=17
